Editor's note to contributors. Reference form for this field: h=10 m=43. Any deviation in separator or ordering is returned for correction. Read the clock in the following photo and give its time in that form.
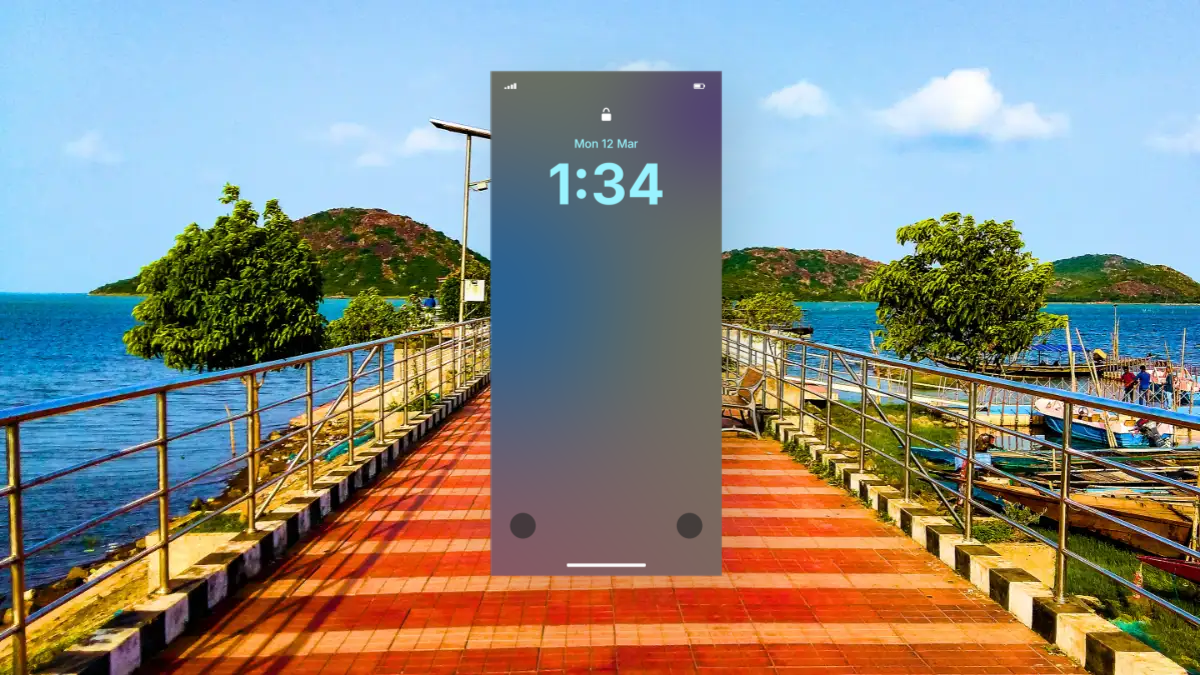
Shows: h=1 m=34
